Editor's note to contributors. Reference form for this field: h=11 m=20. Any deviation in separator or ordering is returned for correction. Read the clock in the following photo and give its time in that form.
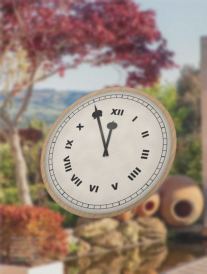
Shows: h=11 m=55
